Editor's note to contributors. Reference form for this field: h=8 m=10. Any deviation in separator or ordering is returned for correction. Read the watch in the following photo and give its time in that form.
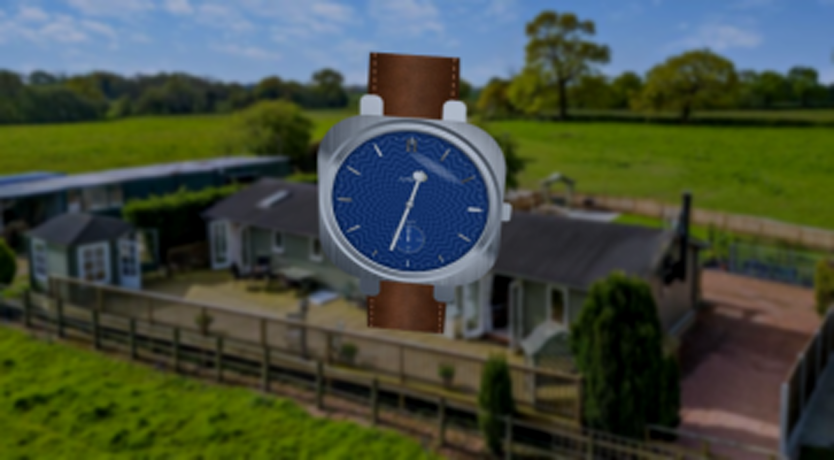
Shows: h=12 m=33
